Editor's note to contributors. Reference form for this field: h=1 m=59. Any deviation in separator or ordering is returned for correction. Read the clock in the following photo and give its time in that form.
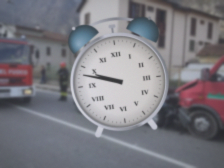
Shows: h=9 m=48
